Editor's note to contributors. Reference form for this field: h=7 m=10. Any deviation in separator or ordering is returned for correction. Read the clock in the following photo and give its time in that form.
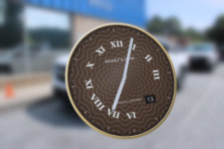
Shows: h=7 m=4
